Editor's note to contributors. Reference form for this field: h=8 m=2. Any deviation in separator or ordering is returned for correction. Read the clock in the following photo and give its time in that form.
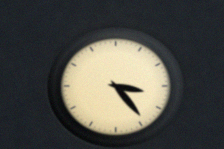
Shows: h=3 m=24
